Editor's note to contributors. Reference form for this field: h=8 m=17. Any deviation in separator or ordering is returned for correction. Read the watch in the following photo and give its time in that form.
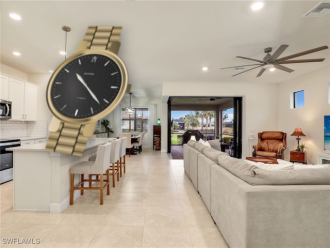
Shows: h=10 m=22
